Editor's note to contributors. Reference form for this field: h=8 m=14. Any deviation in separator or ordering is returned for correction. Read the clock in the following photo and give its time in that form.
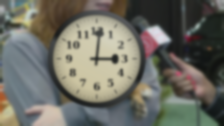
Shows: h=3 m=1
